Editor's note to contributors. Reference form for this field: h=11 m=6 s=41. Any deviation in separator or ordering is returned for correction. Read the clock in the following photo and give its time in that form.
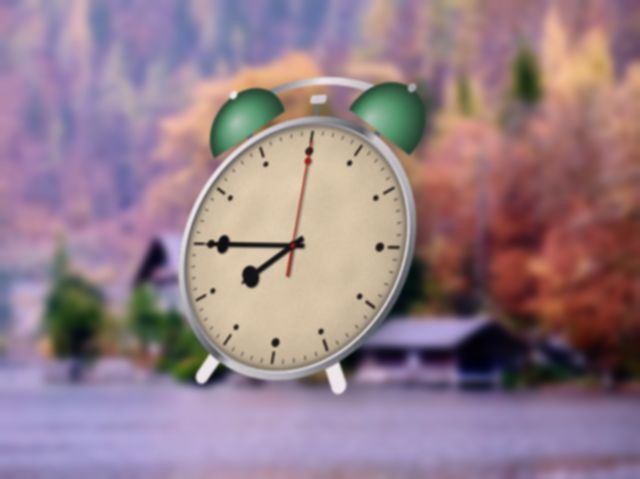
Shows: h=7 m=45 s=0
